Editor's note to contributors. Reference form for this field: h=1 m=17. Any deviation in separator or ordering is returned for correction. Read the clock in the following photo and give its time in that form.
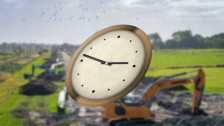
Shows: h=2 m=47
